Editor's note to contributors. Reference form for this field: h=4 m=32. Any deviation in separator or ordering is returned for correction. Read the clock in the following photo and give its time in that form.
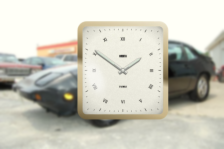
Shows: h=1 m=51
